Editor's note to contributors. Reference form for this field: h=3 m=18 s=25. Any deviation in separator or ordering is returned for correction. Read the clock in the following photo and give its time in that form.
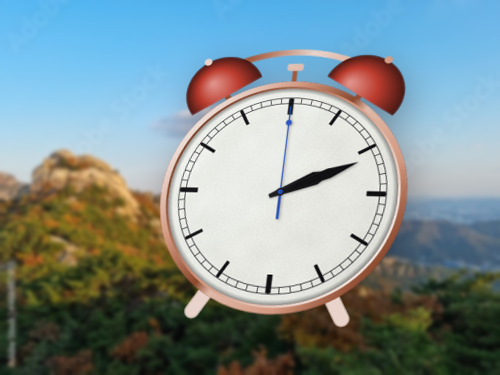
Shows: h=2 m=11 s=0
